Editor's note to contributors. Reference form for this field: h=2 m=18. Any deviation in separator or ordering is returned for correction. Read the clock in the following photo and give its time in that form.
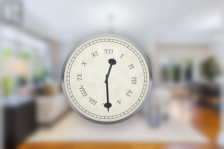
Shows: h=12 m=29
